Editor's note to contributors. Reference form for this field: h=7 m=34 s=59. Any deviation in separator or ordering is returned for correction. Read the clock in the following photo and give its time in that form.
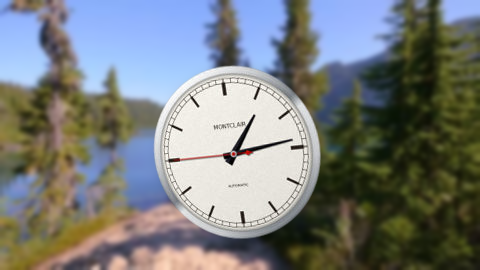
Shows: h=1 m=13 s=45
